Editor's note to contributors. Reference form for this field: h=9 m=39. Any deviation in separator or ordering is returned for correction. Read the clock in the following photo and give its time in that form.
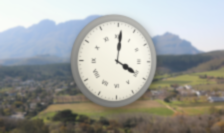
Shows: h=4 m=1
